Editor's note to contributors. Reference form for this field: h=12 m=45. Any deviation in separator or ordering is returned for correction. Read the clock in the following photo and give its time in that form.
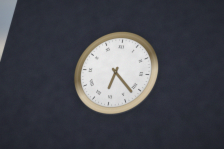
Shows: h=6 m=22
